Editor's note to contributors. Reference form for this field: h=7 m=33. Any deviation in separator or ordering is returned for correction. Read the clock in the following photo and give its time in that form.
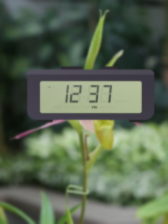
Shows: h=12 m=37
